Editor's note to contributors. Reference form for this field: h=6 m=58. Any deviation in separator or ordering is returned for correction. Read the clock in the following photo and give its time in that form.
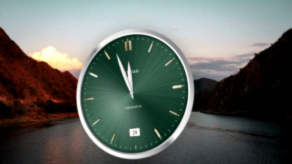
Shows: h=11 m=57
